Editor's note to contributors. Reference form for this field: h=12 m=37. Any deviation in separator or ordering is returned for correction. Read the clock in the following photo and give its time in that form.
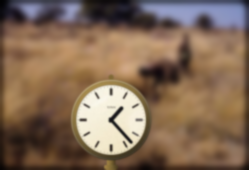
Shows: h=1 m=23
